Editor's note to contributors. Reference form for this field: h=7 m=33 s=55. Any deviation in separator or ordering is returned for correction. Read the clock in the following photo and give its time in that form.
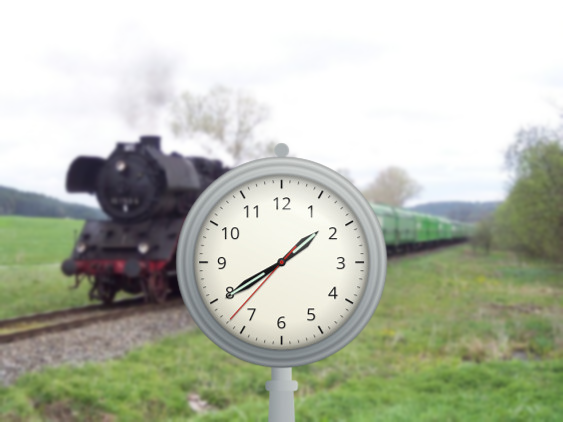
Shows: h=1 m=39 s=37
